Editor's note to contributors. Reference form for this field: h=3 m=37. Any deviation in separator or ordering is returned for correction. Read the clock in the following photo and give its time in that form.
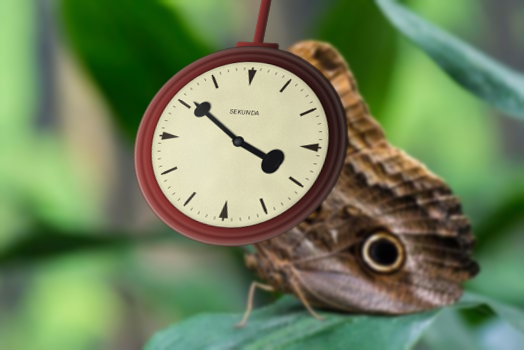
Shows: h=3 m=51
